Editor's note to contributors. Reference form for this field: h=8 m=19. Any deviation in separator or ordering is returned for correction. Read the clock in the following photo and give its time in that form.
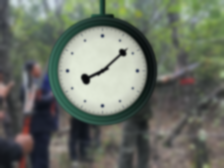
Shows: h=8 m=8
